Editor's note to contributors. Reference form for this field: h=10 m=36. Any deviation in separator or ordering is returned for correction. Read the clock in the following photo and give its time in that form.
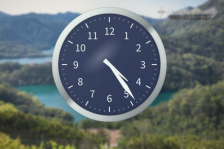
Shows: h=4 m=24
